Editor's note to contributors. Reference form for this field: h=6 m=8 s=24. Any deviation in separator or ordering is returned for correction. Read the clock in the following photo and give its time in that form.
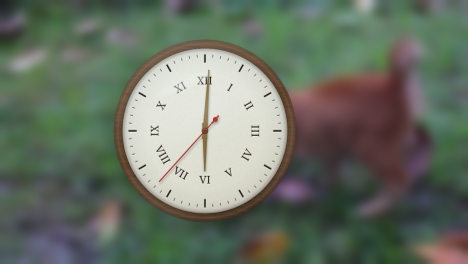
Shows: h=6 m=0 s=37
